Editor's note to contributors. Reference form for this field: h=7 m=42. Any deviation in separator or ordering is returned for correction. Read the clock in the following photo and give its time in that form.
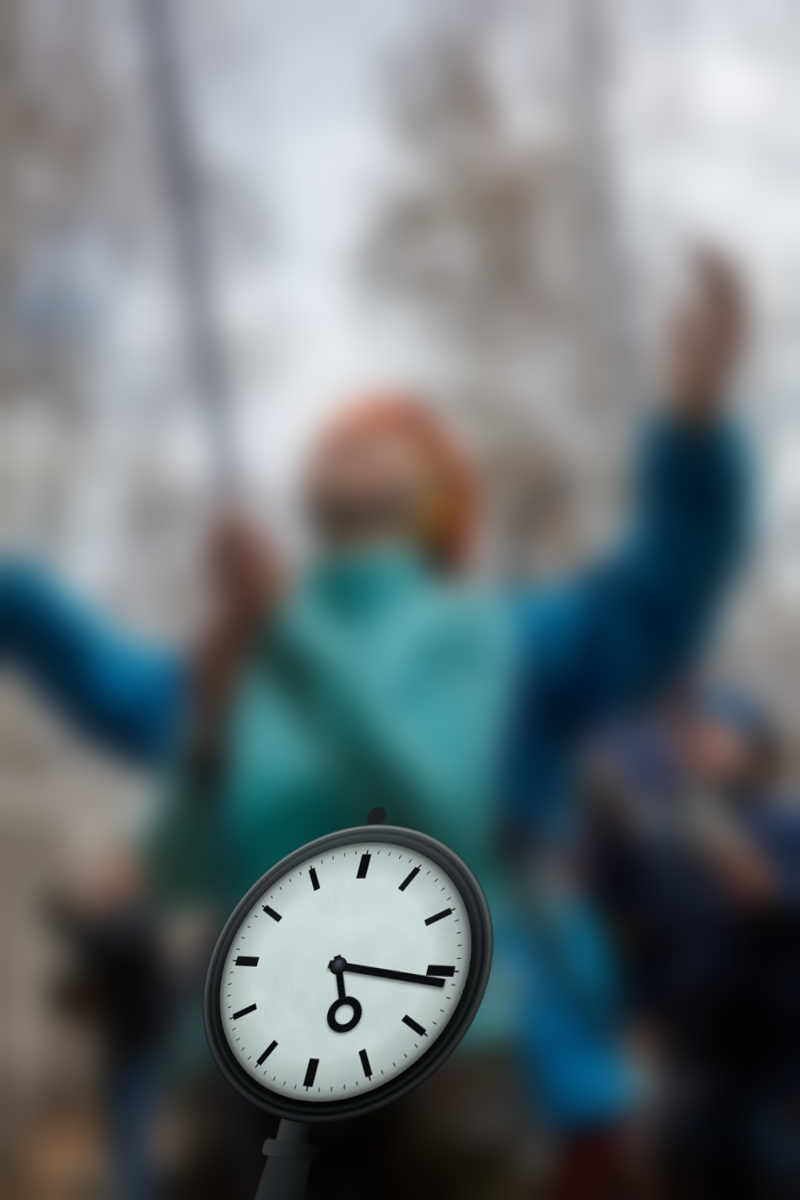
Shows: h=5 m=16
